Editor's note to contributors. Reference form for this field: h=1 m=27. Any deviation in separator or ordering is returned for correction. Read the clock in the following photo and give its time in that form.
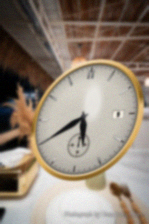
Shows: h=5 m=40
